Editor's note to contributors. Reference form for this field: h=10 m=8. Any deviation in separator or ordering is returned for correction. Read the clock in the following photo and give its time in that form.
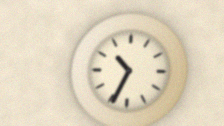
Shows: h=10 m=34
